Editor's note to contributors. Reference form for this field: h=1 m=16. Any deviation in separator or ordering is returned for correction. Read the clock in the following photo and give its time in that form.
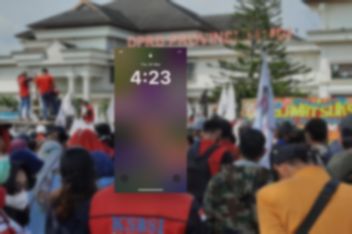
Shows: h=4 m=23
